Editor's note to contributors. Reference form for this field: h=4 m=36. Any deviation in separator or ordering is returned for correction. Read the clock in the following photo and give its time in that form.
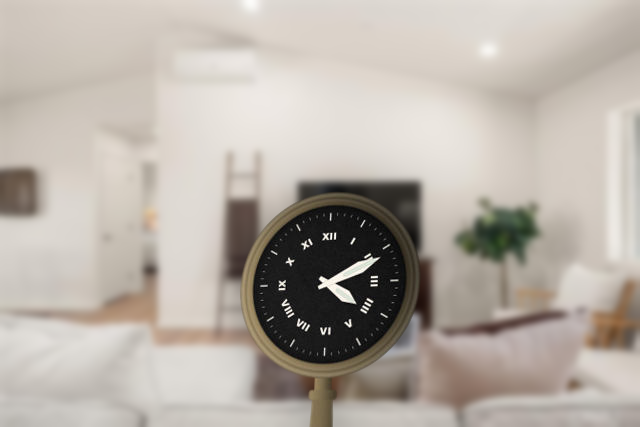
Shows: h=4 m=11
